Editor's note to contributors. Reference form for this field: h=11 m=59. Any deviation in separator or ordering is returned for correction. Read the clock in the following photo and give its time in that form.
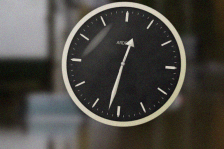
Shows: h=12 m=32
